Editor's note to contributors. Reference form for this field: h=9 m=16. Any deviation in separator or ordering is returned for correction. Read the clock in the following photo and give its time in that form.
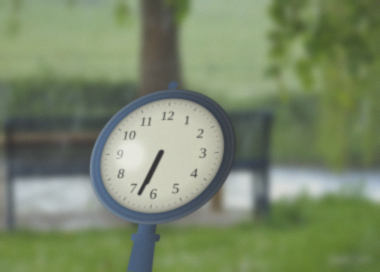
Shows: h=6 m=33
